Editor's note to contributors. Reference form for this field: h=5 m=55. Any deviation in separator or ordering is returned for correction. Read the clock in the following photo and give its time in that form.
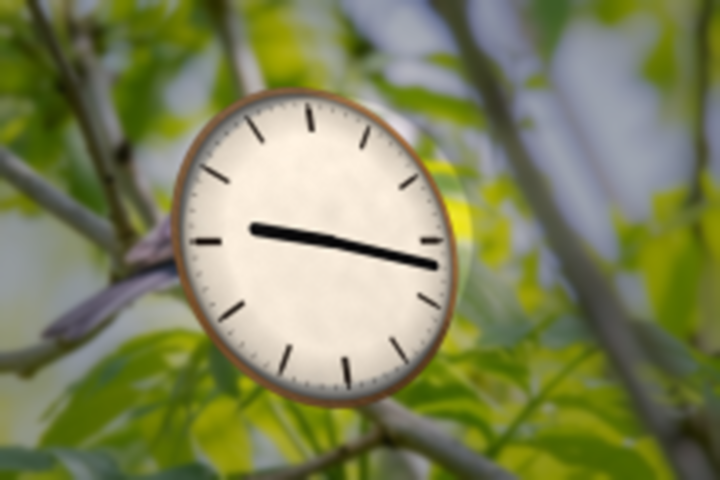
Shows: h=9 m=17
